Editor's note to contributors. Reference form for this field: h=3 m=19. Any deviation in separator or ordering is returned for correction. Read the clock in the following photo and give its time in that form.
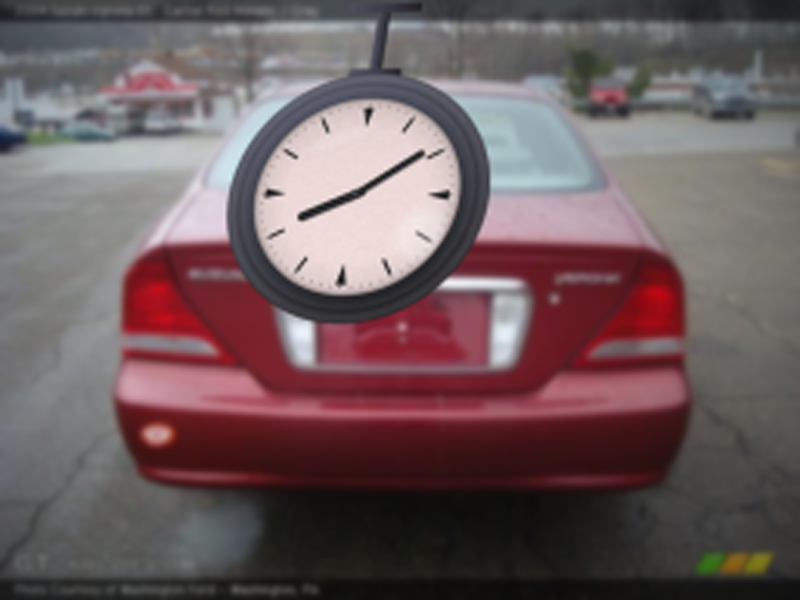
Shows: h=8 m=9
